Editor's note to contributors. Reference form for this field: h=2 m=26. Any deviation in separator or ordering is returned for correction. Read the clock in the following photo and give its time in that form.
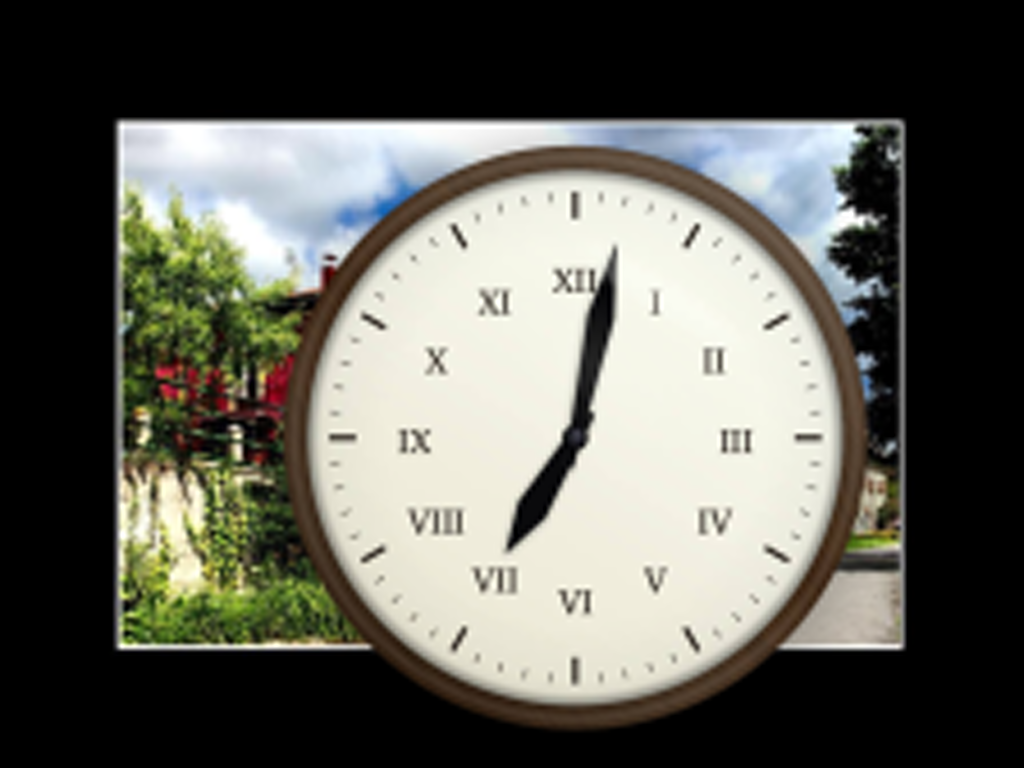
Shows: h=7 m=2
